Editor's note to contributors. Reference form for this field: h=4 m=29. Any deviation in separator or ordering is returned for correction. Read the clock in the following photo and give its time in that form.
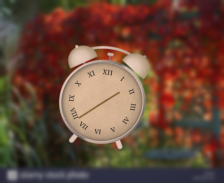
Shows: h=1 m=38
